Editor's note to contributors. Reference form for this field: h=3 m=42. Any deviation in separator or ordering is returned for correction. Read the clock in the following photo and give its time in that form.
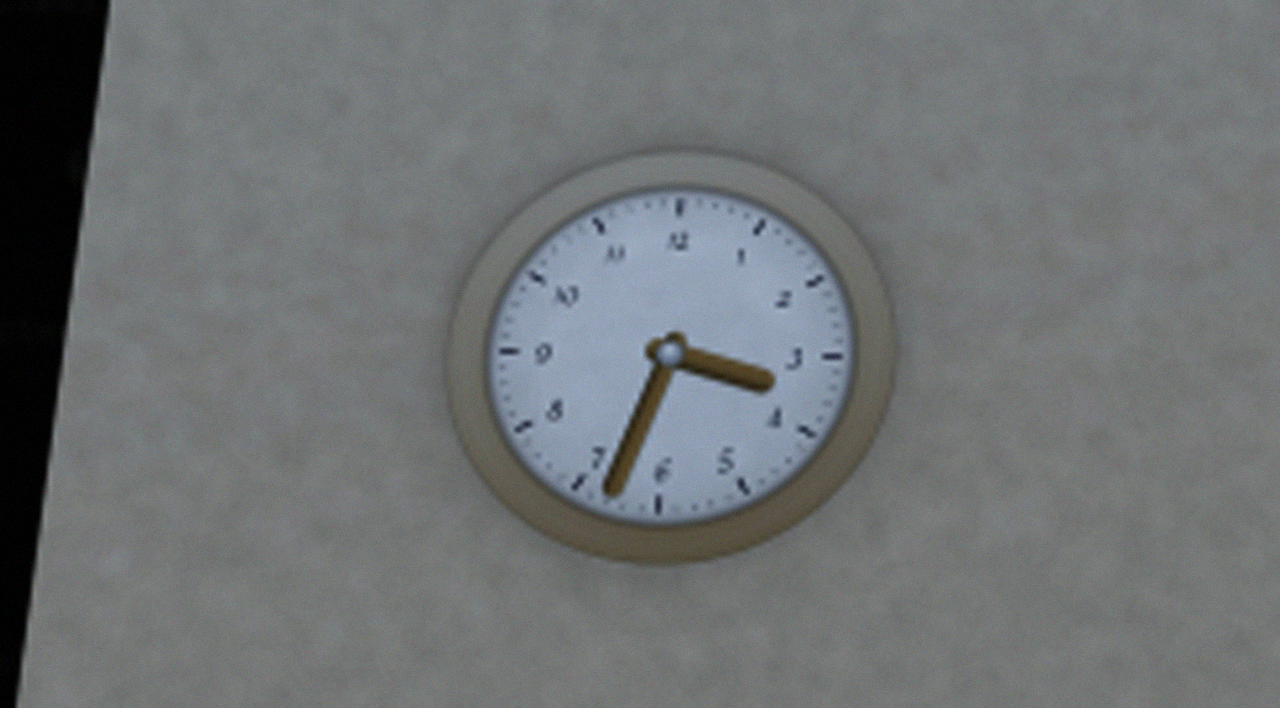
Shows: h=3 m=33
